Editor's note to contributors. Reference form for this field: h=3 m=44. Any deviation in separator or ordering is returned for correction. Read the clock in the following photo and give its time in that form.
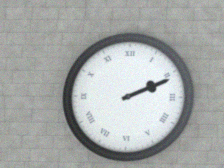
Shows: h=2 m=11
